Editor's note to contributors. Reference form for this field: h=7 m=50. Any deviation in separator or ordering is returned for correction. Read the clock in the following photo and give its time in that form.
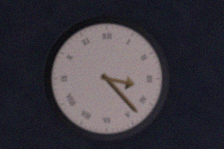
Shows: h=3 m=23
